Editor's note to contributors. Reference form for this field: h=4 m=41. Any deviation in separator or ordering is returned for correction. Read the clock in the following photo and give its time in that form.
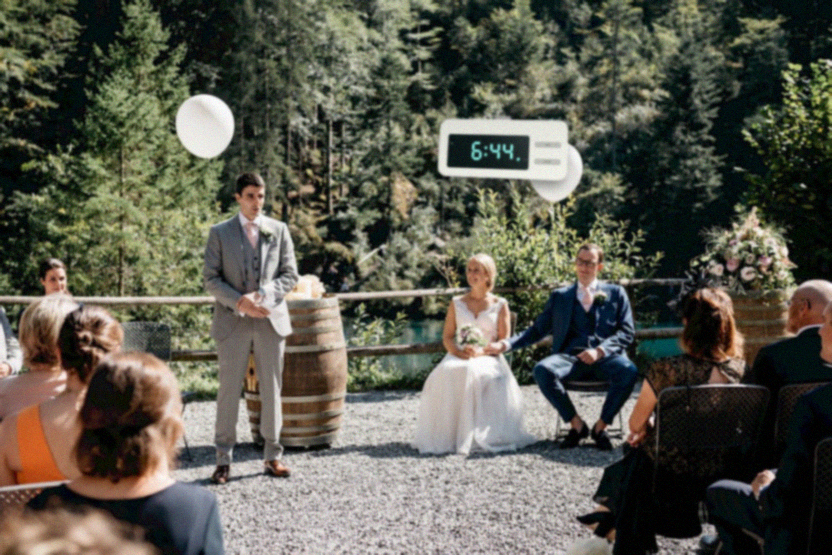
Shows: h=6 m=44
